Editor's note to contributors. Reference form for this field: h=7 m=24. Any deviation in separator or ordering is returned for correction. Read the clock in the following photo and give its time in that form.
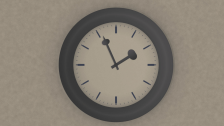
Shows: h=1 m=56
